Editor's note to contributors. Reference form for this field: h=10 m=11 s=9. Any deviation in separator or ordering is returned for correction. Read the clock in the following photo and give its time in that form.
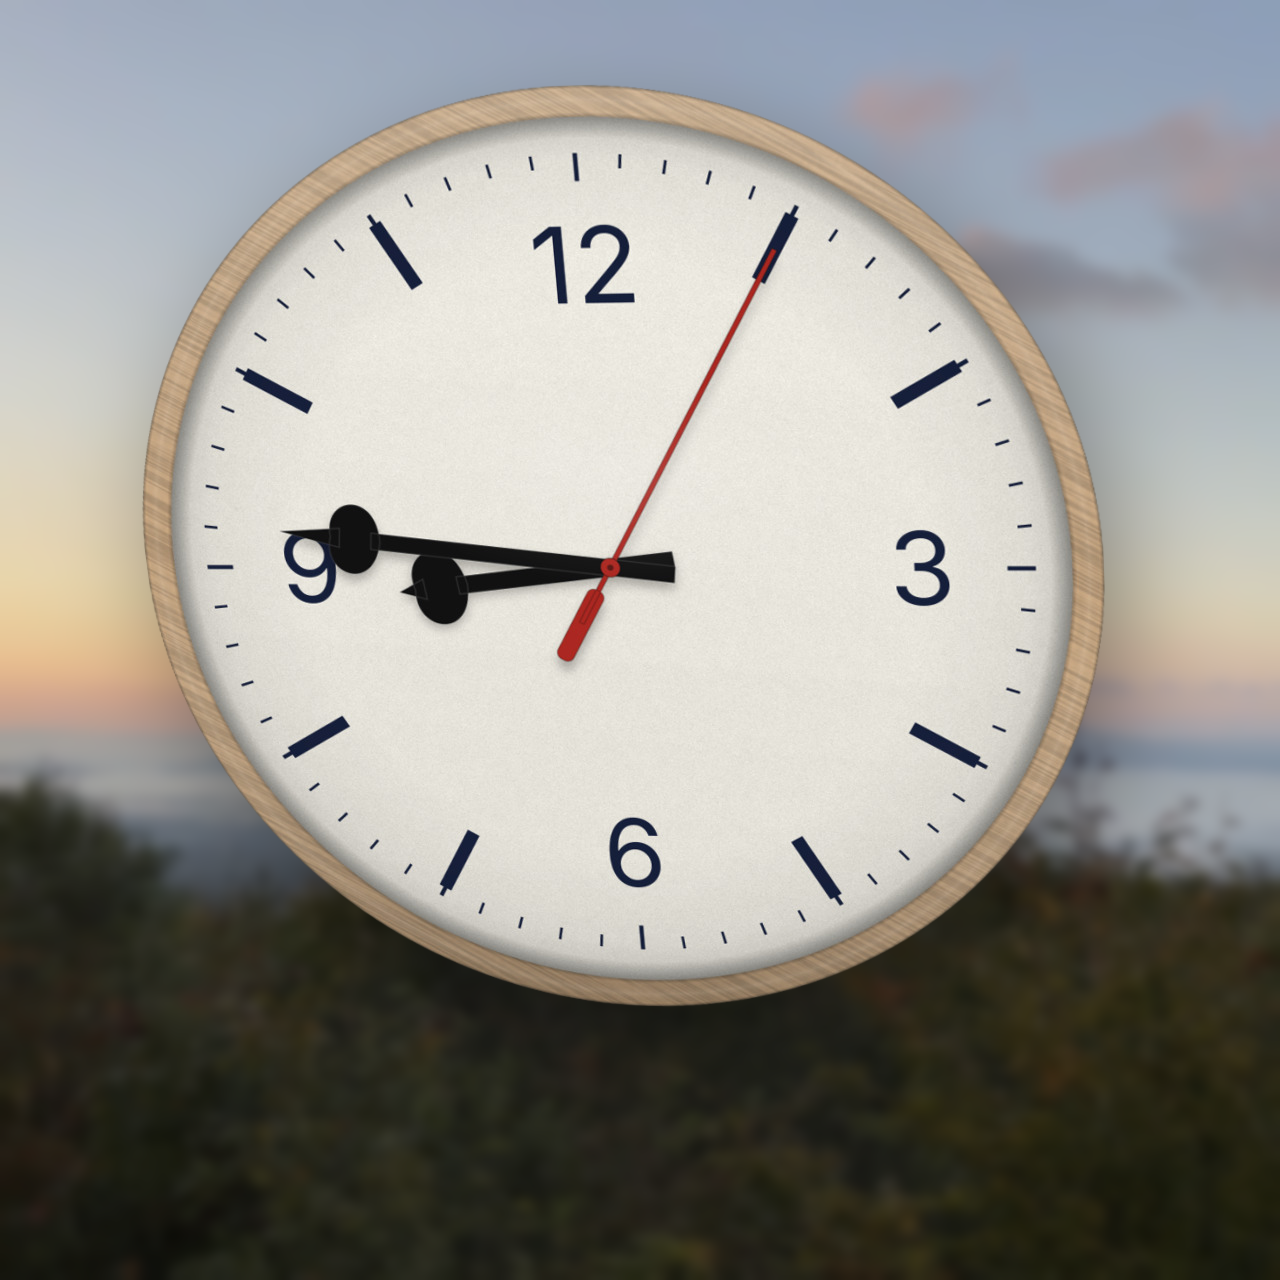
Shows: h=8 m=46 s=5
